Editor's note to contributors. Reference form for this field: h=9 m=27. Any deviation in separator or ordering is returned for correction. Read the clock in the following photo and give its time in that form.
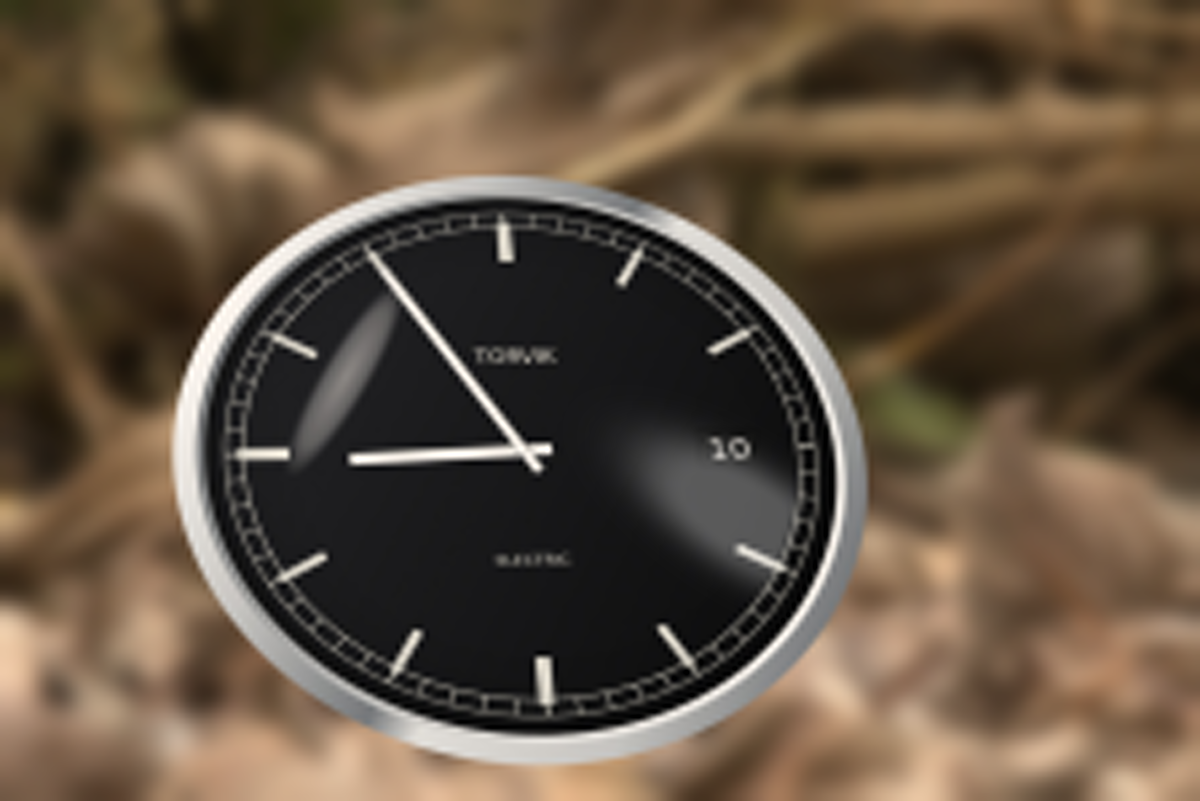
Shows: h=8 m=55
